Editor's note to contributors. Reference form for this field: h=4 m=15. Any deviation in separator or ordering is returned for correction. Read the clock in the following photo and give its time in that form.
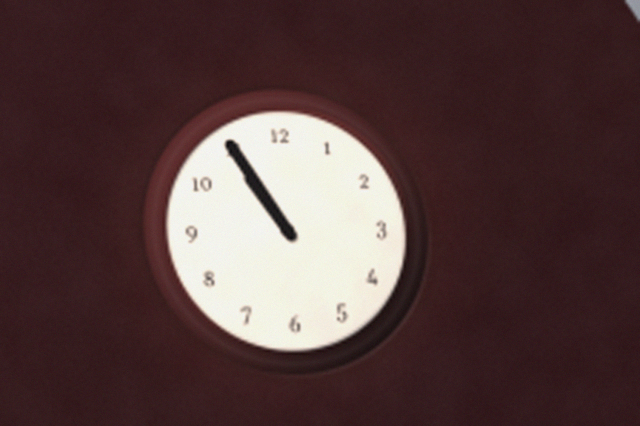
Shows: h=10 m=55
